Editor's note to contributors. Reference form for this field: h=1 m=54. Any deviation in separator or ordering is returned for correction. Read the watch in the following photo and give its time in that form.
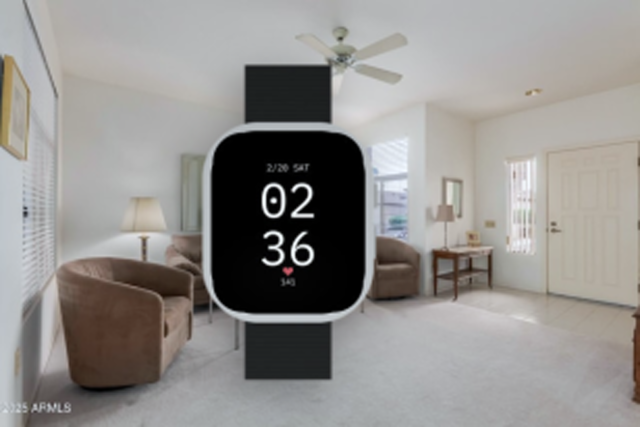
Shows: h=2 m=36
